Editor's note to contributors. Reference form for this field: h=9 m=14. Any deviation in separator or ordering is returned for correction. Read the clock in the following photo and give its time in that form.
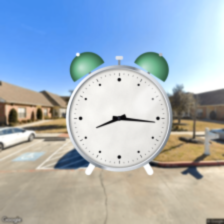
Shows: h=8 m=16
